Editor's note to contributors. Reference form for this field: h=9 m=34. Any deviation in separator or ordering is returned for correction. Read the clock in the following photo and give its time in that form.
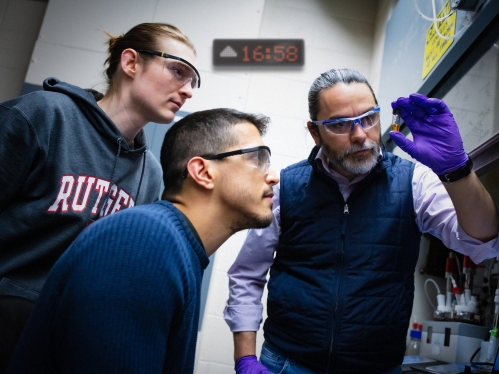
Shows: h=16 m=58
